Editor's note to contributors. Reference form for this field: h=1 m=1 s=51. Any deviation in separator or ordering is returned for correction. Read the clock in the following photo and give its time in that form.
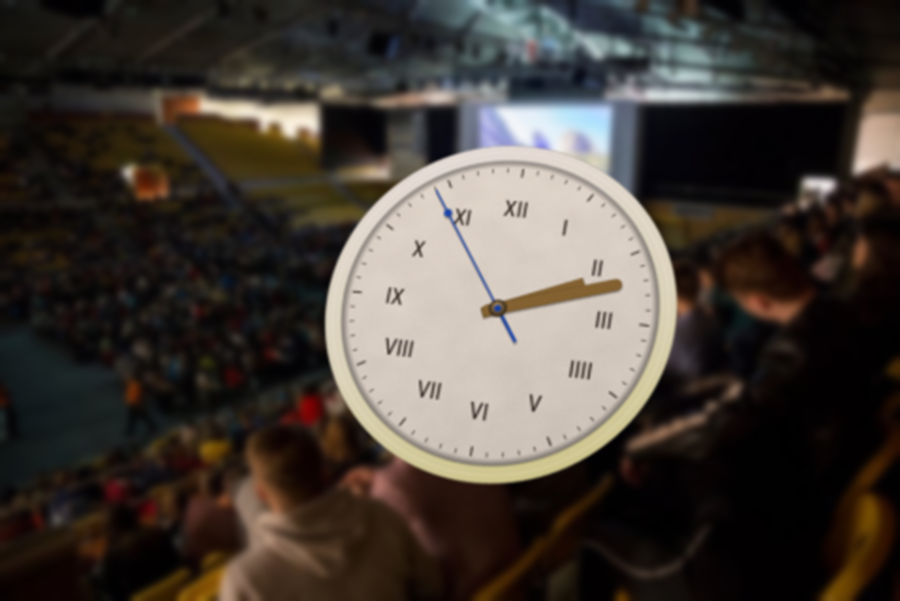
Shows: h=2 m=11 s=54
